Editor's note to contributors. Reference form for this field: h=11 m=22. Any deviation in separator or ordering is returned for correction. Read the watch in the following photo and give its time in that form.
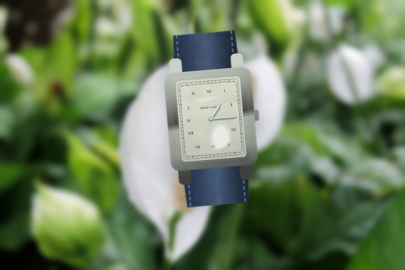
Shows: h=1 m=15
